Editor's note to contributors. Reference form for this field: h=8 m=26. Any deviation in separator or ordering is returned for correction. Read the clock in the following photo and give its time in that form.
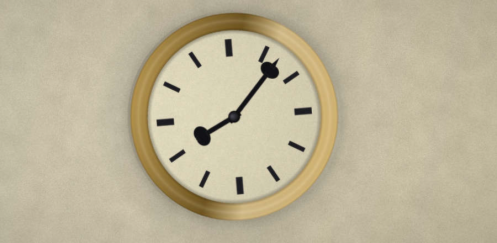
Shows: h=8 m=7
